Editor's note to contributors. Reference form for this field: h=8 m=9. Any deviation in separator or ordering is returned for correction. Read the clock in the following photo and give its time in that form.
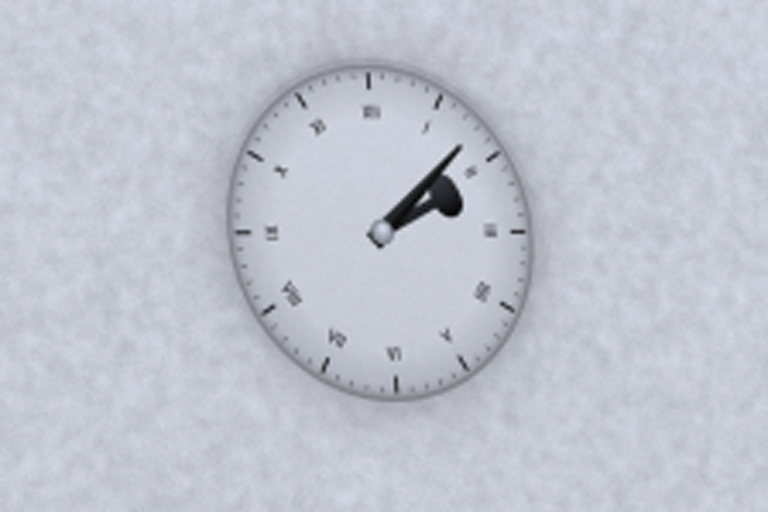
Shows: h=2 m=8
